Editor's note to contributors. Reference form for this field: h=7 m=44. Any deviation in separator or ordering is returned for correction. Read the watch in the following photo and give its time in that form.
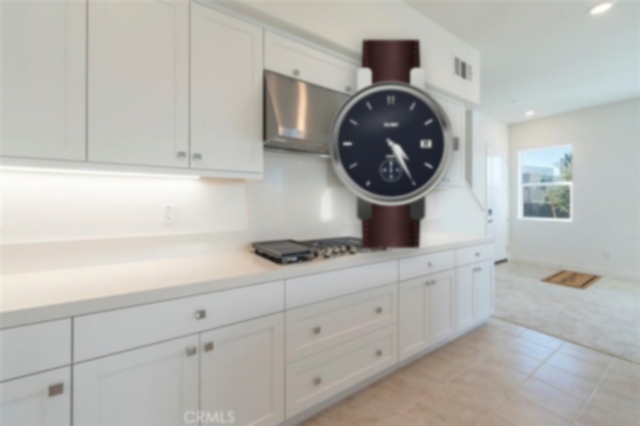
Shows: h=4 m=25
